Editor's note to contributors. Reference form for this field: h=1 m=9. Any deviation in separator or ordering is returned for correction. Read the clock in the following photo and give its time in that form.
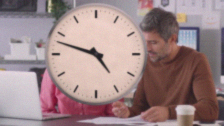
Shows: h=4 m=48
